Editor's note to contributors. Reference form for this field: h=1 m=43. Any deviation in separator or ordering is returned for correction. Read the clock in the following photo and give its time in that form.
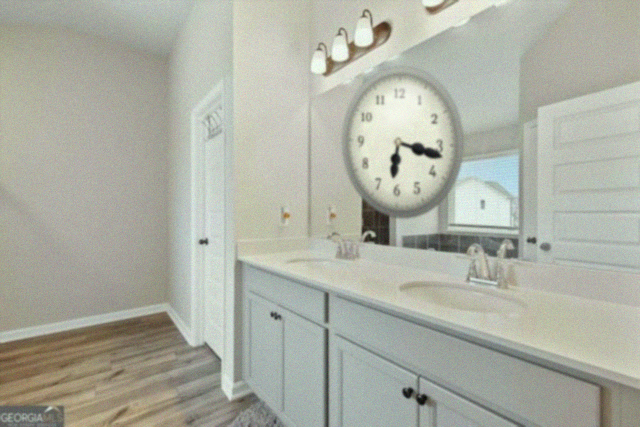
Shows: h=6 m=17
